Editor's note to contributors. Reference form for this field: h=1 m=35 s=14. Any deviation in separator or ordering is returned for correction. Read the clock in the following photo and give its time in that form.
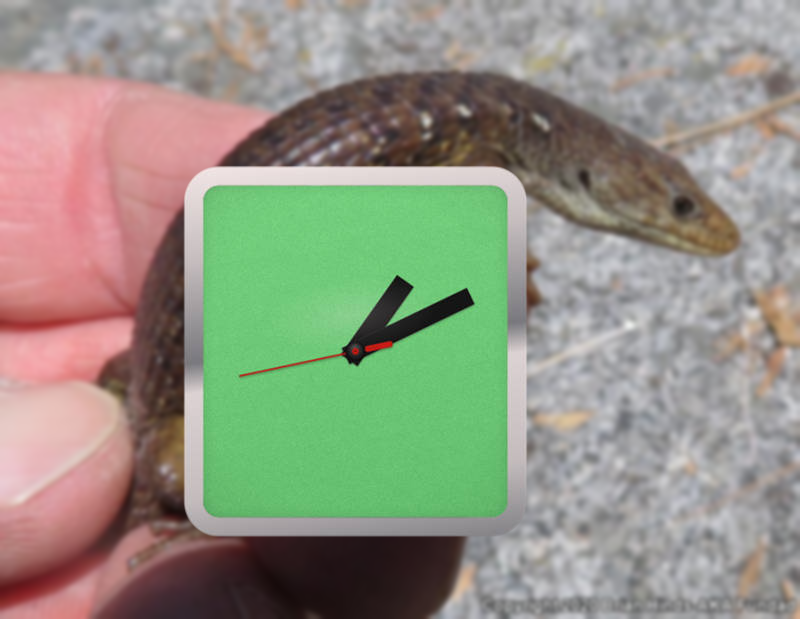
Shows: h=1 m=10 s=43
